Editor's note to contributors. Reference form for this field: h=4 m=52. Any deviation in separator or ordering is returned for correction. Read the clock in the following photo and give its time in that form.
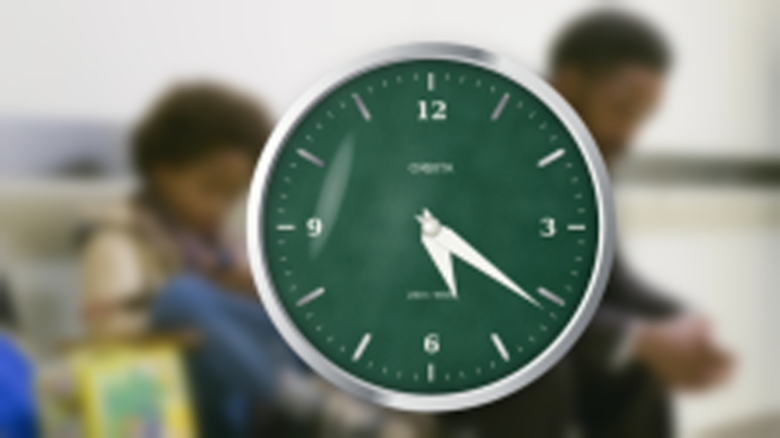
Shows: h=5 m=21
